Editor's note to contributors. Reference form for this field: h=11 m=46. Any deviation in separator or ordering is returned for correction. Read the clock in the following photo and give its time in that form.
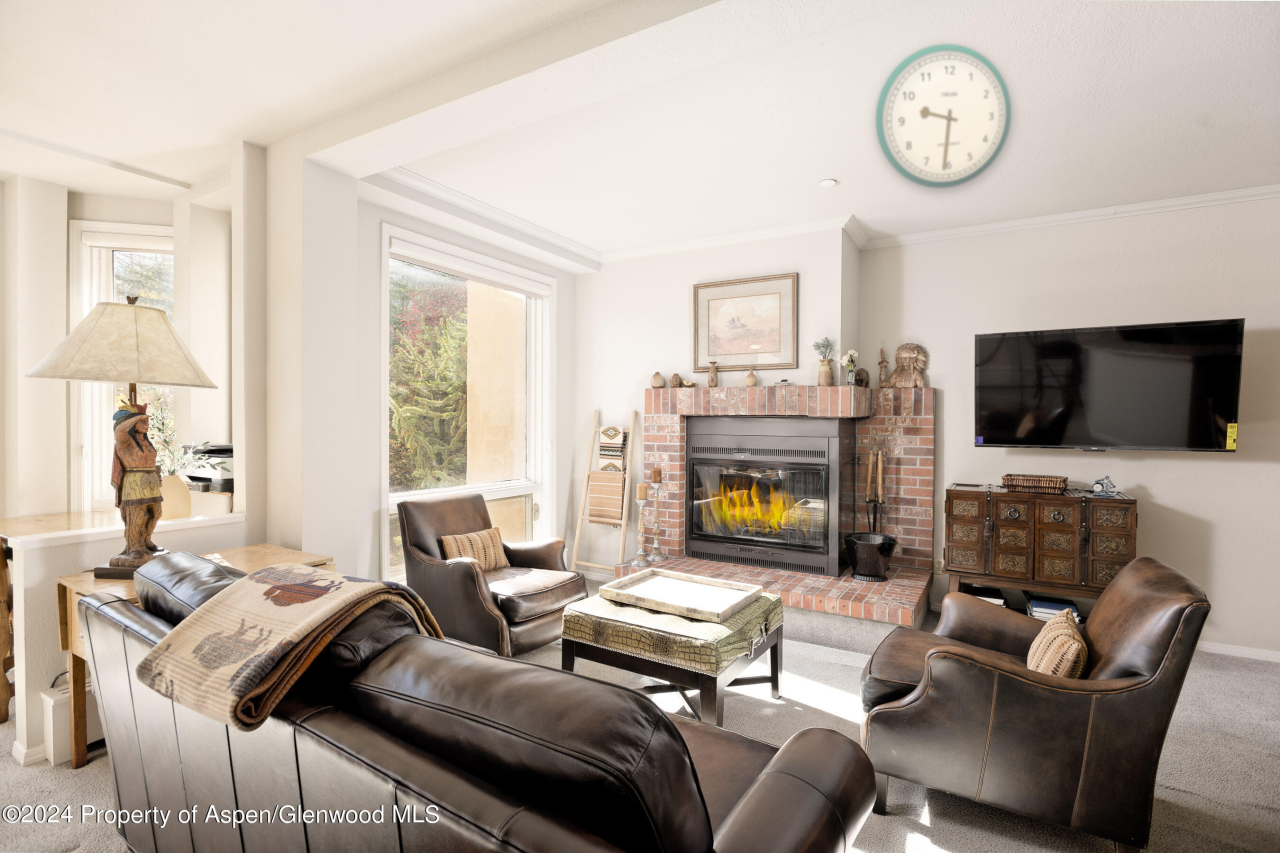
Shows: h=9 m=31
